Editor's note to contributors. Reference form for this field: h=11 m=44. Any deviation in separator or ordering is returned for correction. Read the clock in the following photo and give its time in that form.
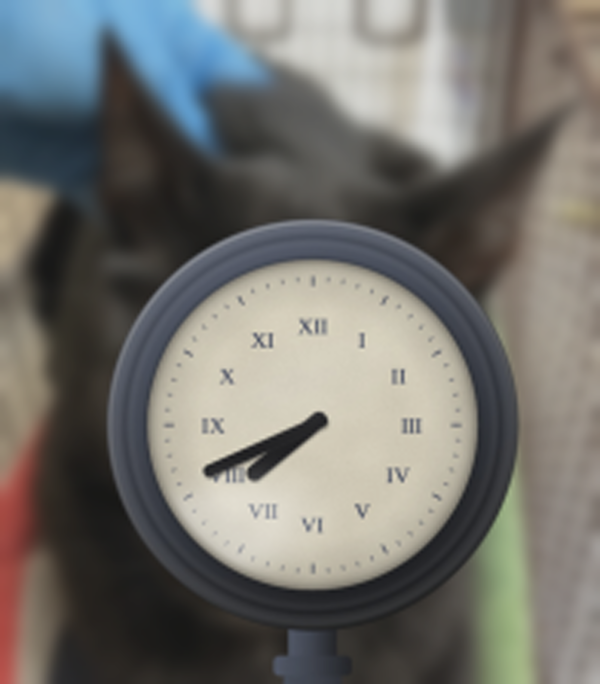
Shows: h=7 m=41
